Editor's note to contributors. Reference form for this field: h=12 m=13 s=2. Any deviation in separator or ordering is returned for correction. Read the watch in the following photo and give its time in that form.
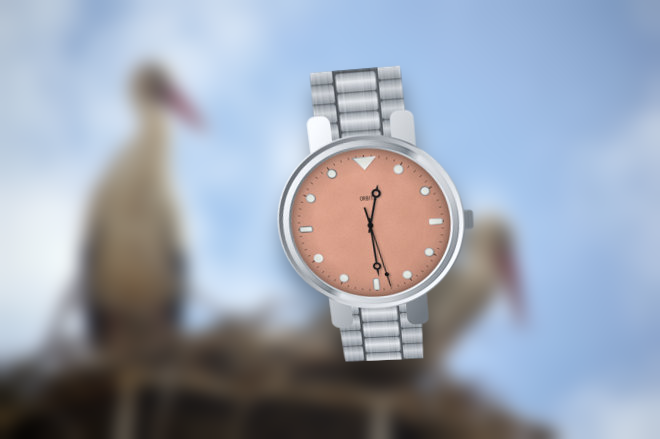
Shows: h=12 m=29 s=28
